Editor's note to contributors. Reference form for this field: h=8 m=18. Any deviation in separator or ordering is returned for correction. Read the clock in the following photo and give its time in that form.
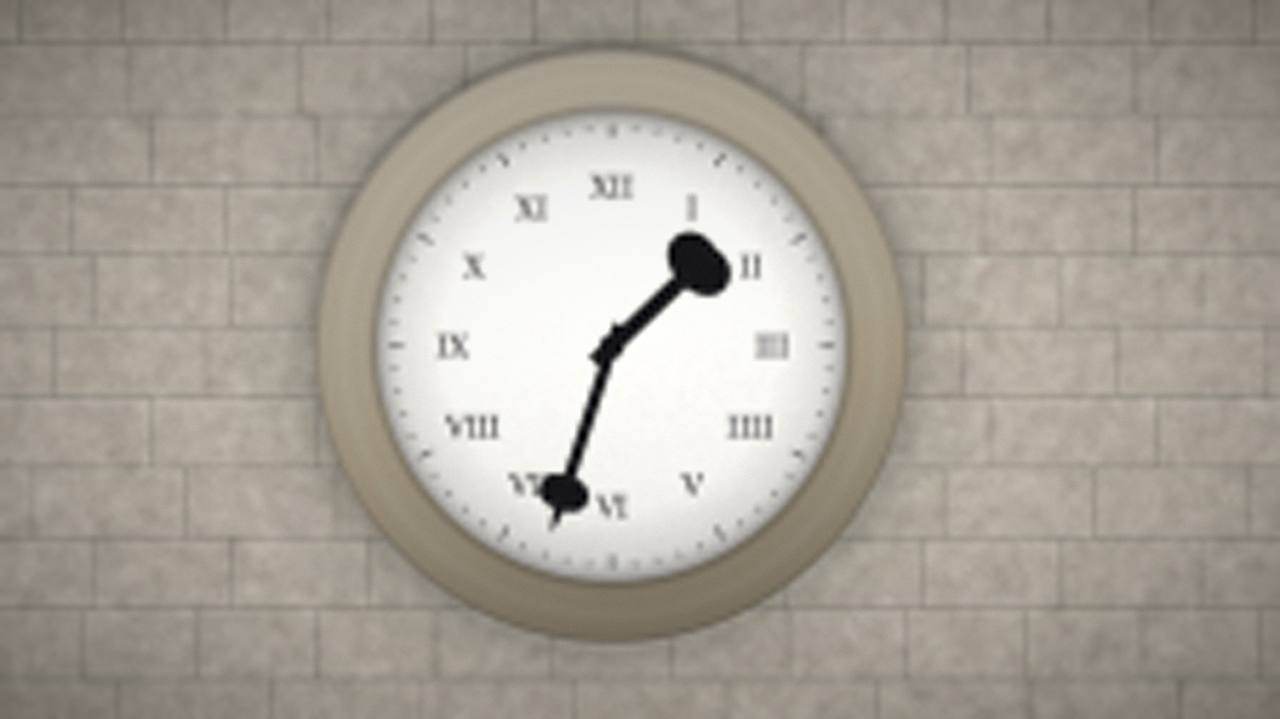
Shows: h=1 m=33
